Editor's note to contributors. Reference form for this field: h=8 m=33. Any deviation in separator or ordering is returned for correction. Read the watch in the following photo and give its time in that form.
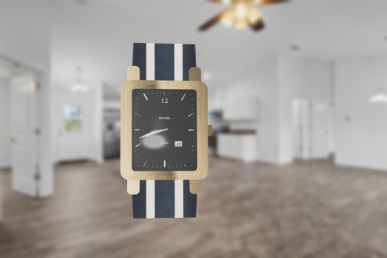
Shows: h=8 m=42
